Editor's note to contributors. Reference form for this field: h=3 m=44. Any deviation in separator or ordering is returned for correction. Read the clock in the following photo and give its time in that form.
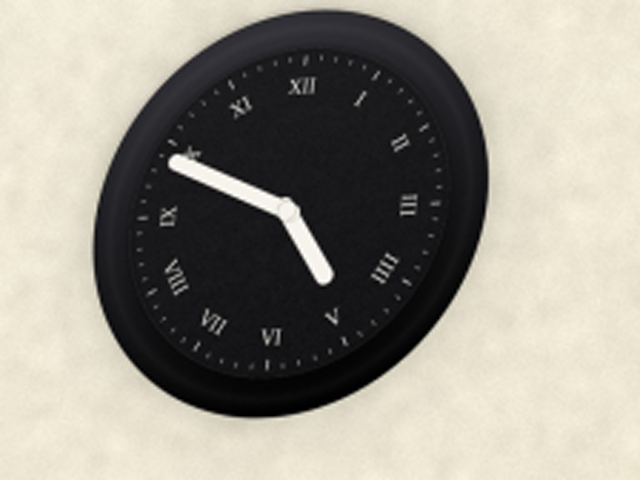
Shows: h=4 m=49
